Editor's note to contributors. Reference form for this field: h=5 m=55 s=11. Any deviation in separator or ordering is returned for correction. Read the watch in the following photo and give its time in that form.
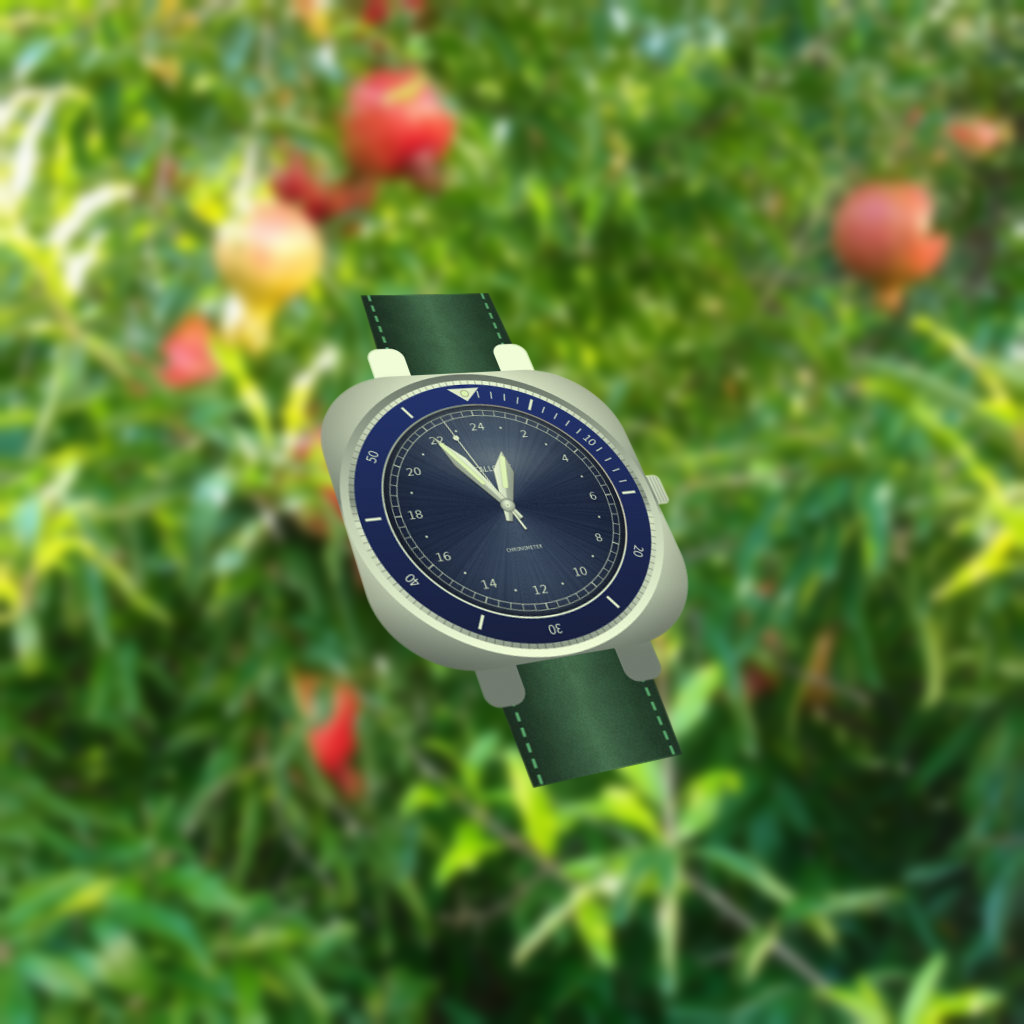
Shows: h=0 m=54 s=57
